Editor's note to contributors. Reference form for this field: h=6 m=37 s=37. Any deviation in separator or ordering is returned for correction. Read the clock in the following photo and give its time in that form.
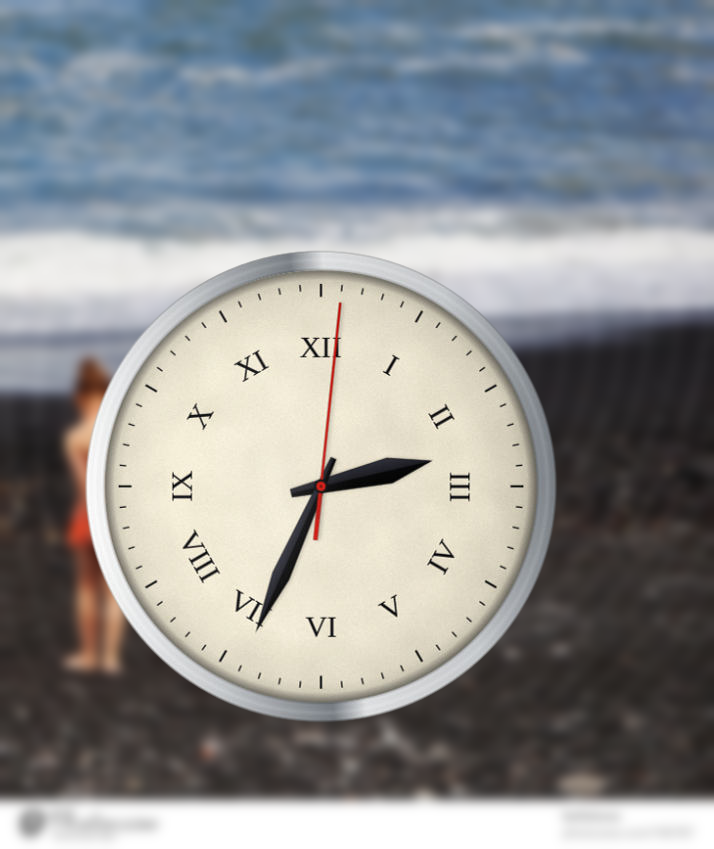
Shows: h=2 m=34 s=1
